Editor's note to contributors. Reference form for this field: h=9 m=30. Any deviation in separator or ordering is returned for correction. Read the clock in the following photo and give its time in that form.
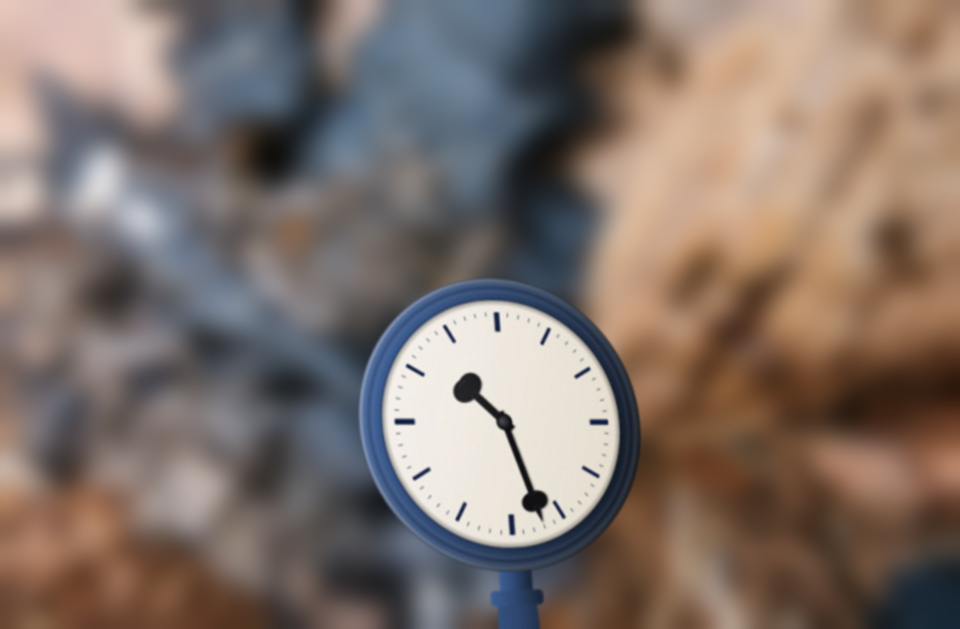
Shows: h=10 m=27
